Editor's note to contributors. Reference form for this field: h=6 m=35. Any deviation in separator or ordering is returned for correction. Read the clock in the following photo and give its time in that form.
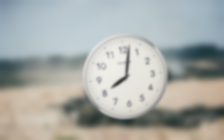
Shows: h=8 m=2
